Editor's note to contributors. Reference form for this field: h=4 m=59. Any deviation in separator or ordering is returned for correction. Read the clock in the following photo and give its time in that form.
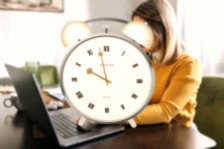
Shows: h=9 m=58
